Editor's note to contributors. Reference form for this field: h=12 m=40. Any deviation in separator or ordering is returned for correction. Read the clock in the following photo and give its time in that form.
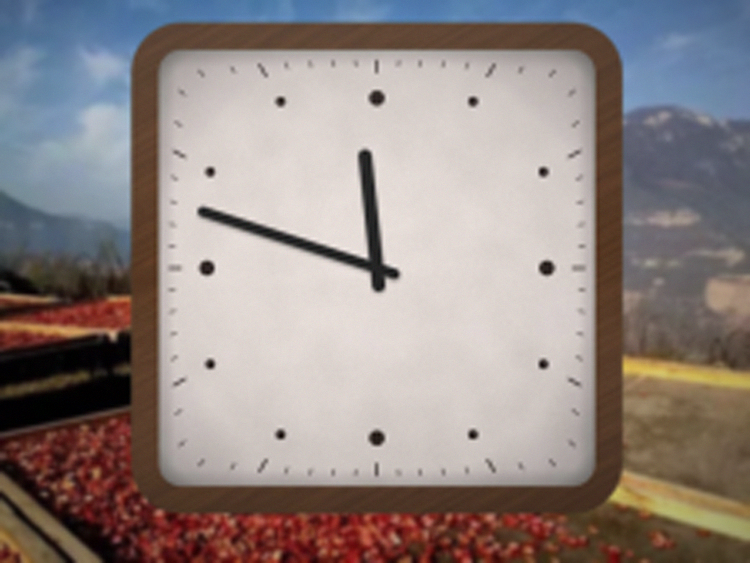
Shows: h=11 m=48
